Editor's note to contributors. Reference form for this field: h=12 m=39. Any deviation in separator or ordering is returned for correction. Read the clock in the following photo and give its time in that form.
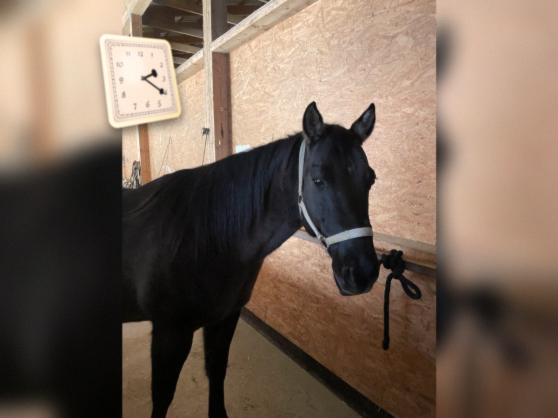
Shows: h=2 m=21
